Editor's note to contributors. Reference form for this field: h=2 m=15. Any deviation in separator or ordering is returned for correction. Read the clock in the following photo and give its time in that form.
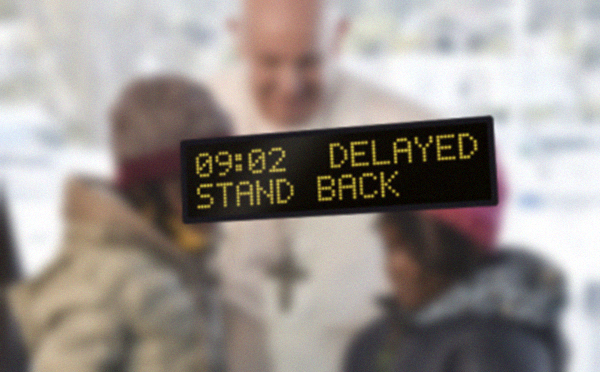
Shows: h=9 m=2
